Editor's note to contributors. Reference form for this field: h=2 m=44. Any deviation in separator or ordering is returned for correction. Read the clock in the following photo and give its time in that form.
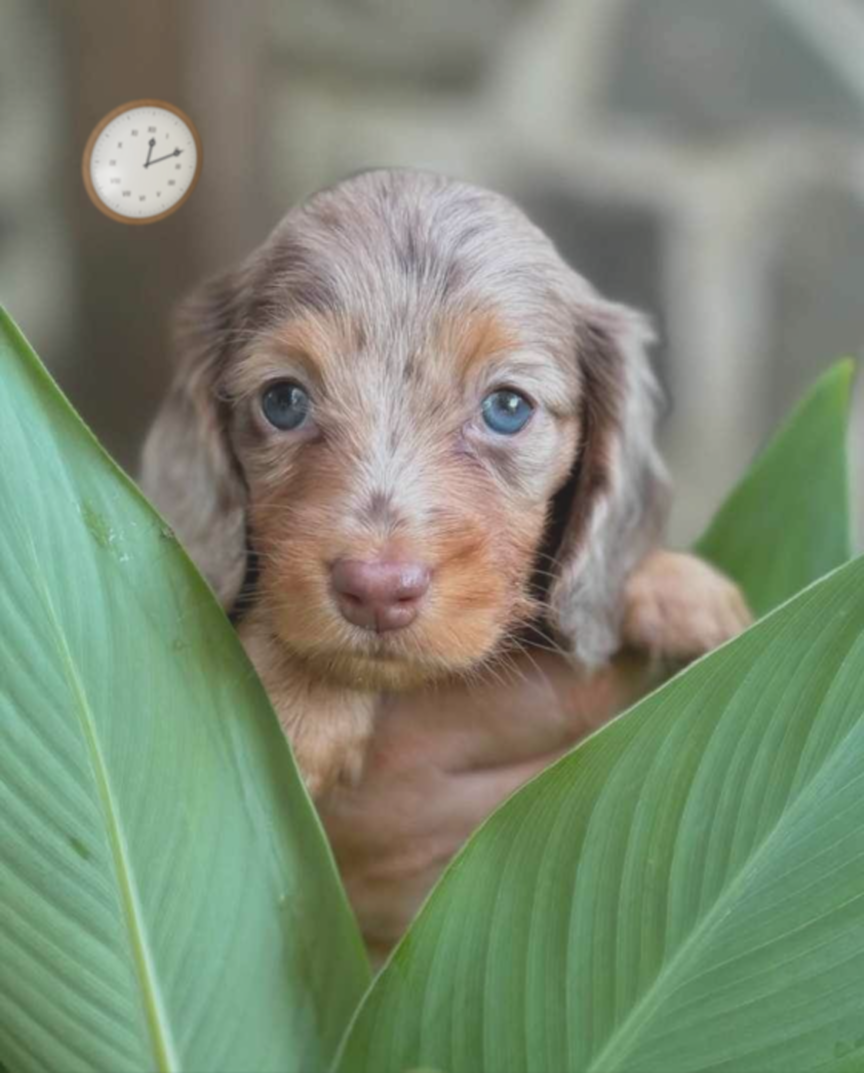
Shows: h=12 m=11
